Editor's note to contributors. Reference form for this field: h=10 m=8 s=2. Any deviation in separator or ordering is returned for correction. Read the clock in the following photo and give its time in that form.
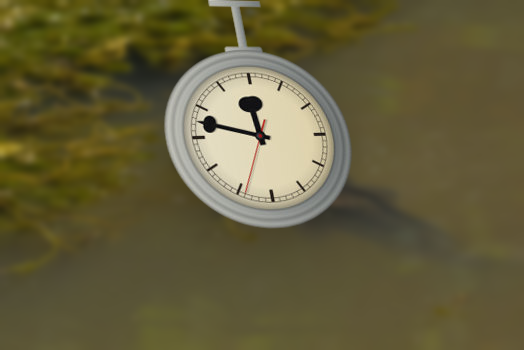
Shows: h=11 m=47 s=34
